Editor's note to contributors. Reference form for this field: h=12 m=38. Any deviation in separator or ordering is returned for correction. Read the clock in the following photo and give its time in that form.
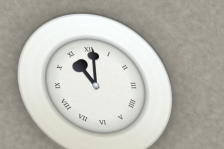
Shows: h=11 m=1
